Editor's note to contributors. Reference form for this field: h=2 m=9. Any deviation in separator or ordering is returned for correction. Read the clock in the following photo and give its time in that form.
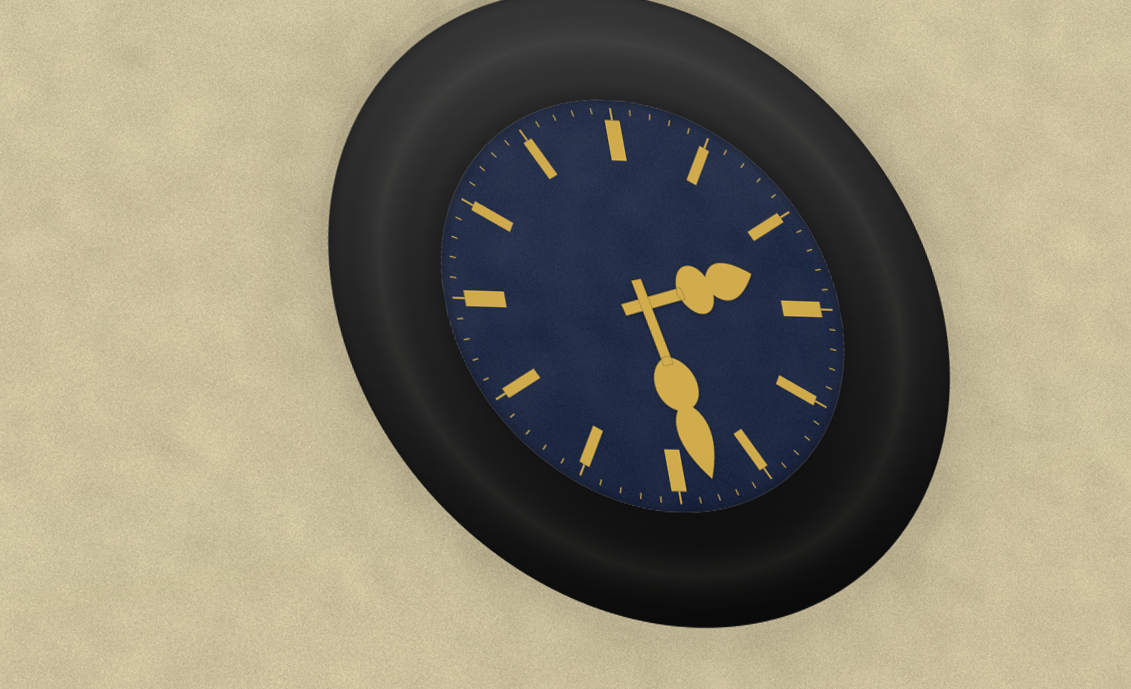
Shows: h=2 m=28
